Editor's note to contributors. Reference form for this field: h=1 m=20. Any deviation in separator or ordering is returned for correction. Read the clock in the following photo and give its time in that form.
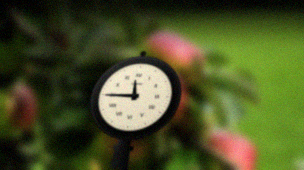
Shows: h=11 m=45
